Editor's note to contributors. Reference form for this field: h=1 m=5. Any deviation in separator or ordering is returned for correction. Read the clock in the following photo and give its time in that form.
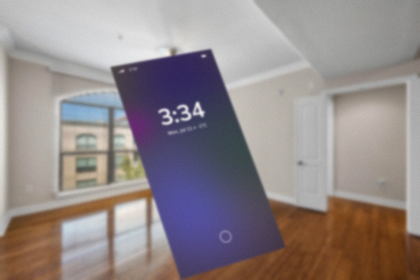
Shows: h=3 m=34
